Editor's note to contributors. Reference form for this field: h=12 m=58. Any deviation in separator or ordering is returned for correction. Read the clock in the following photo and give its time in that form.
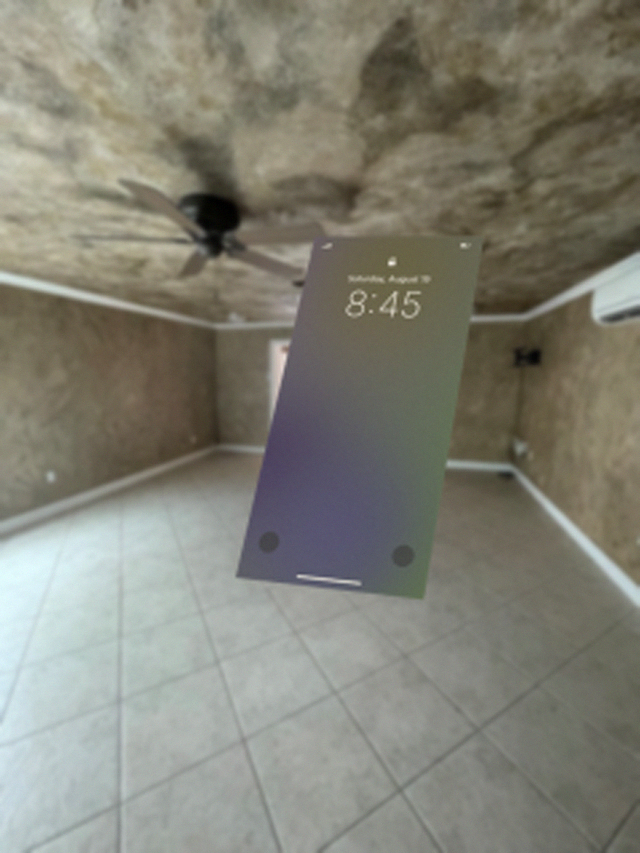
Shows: h=8 m=45
